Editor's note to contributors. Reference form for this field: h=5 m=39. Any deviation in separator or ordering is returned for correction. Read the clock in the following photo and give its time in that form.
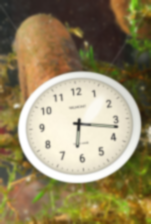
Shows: h=6 m=17
